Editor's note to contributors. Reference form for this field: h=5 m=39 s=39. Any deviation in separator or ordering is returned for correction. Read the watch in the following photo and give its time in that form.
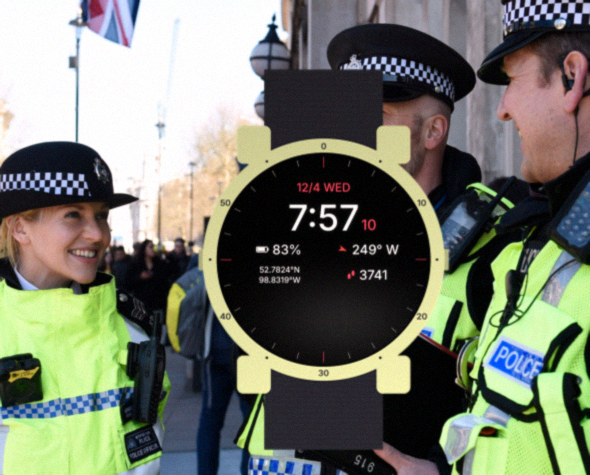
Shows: h=7 m=57 s=10
